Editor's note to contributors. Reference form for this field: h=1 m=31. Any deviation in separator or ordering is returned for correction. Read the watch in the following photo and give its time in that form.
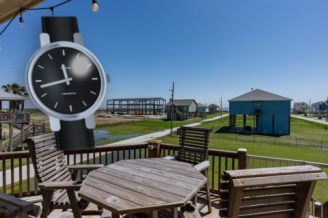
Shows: h=11 m=43
